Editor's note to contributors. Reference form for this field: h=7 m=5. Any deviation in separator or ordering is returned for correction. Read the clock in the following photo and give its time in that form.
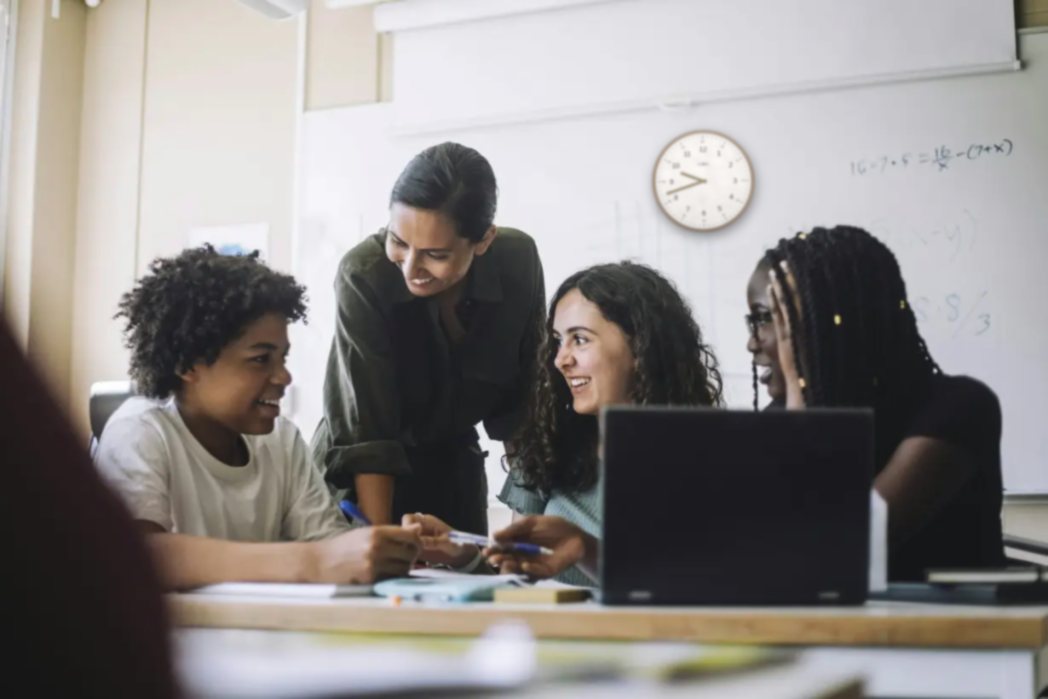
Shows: h=9 m=42
